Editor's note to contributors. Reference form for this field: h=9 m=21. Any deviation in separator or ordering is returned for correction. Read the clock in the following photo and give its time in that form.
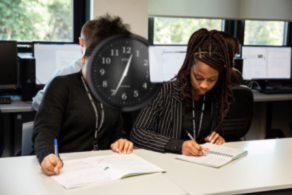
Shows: h=12 m=34
